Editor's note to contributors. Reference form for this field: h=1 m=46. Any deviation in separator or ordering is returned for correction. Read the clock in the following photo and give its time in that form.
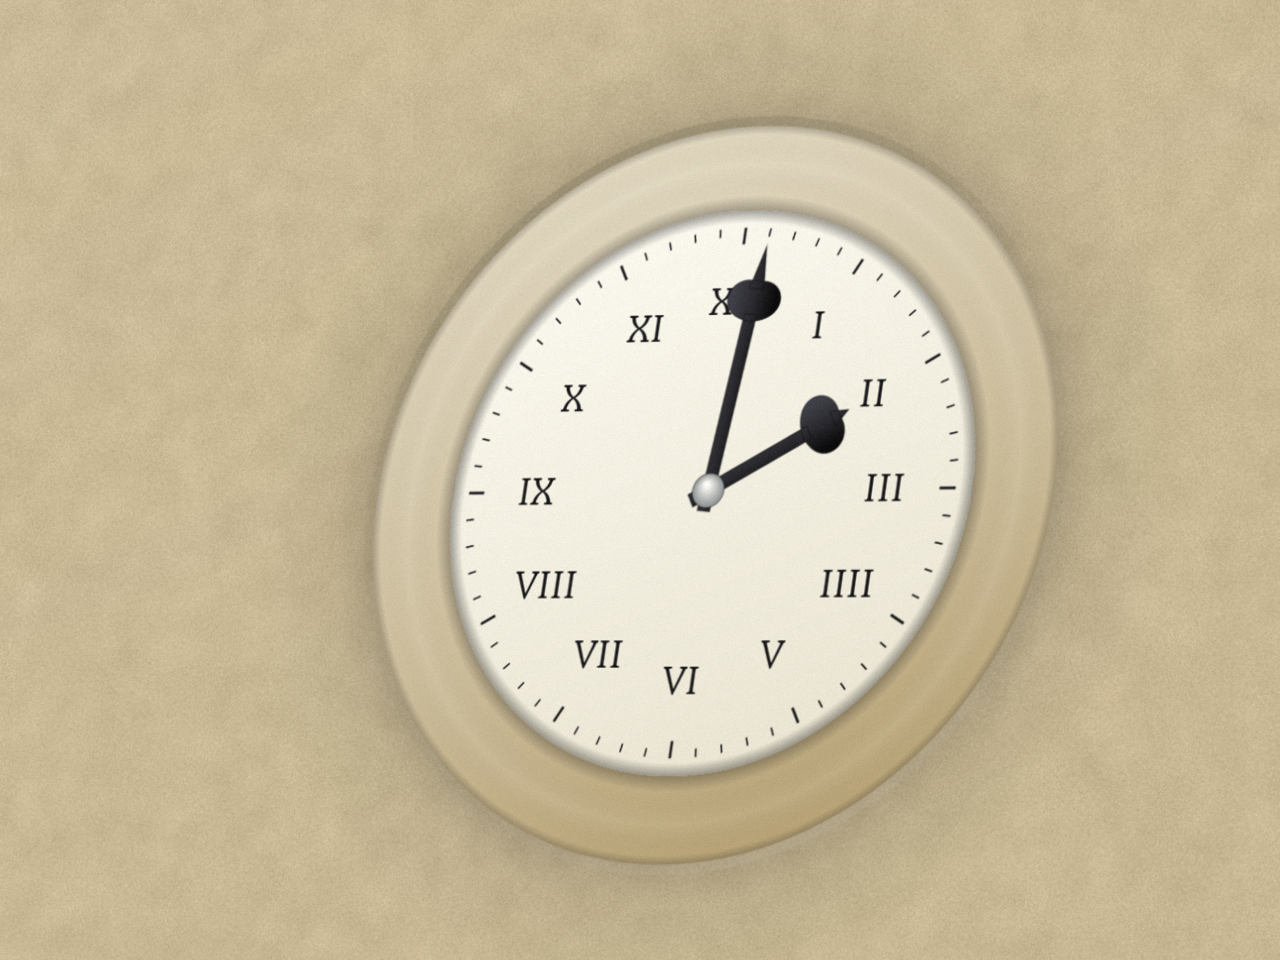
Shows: h=2 m=1
